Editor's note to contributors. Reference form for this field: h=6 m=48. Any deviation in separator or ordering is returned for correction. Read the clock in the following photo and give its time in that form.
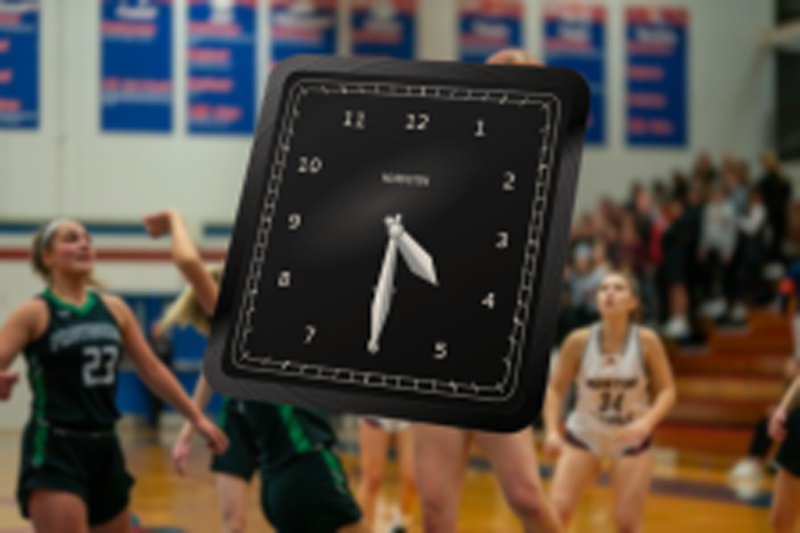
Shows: h=4 m=30
